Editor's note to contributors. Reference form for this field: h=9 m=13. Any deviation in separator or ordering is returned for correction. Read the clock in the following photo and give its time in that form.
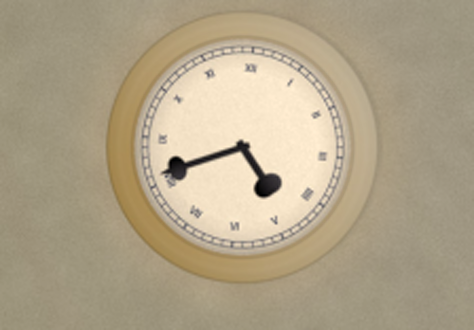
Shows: h=4 m=41
